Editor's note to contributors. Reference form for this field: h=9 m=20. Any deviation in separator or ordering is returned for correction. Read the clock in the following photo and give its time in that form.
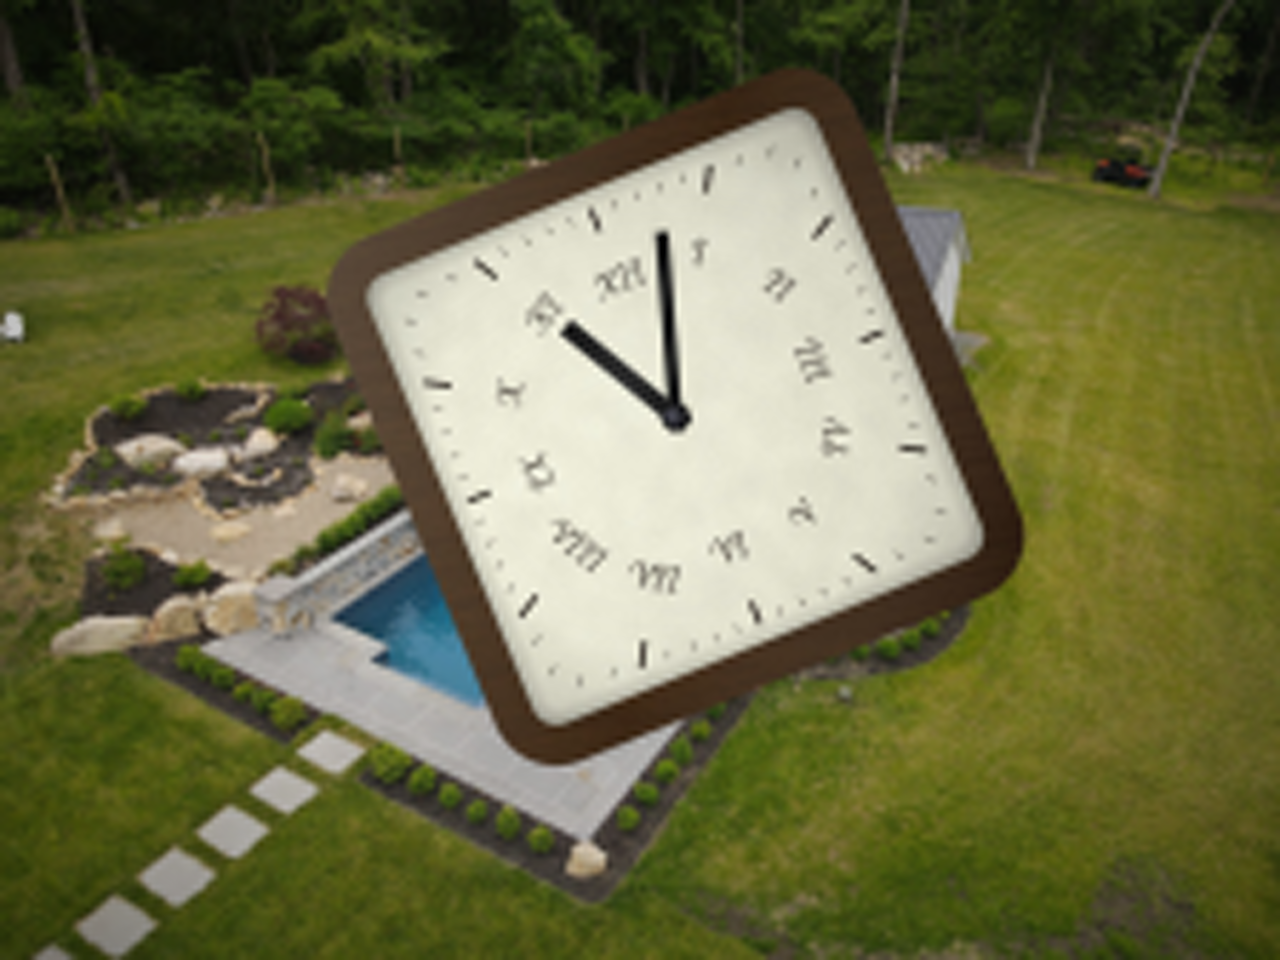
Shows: h=11 m=3
